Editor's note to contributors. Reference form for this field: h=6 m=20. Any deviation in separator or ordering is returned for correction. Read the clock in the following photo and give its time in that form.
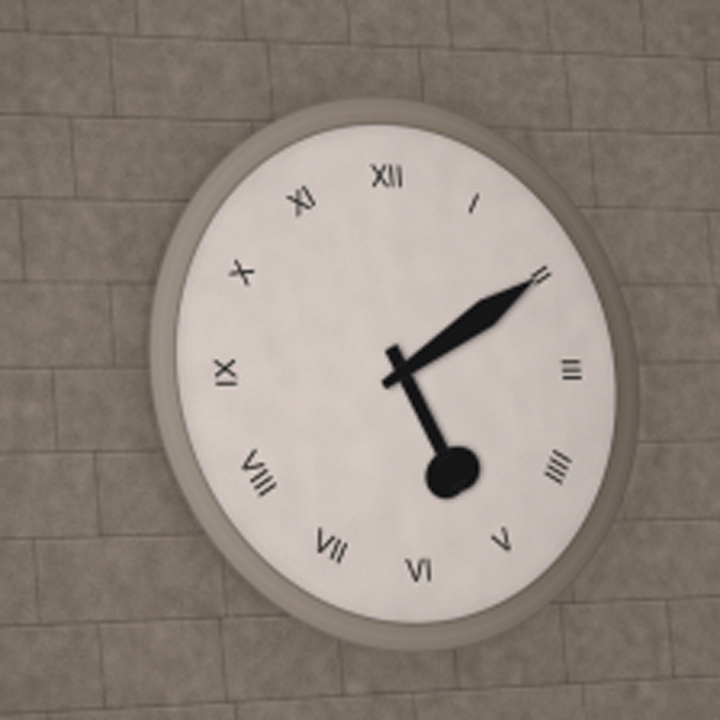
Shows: h=5 m=10
